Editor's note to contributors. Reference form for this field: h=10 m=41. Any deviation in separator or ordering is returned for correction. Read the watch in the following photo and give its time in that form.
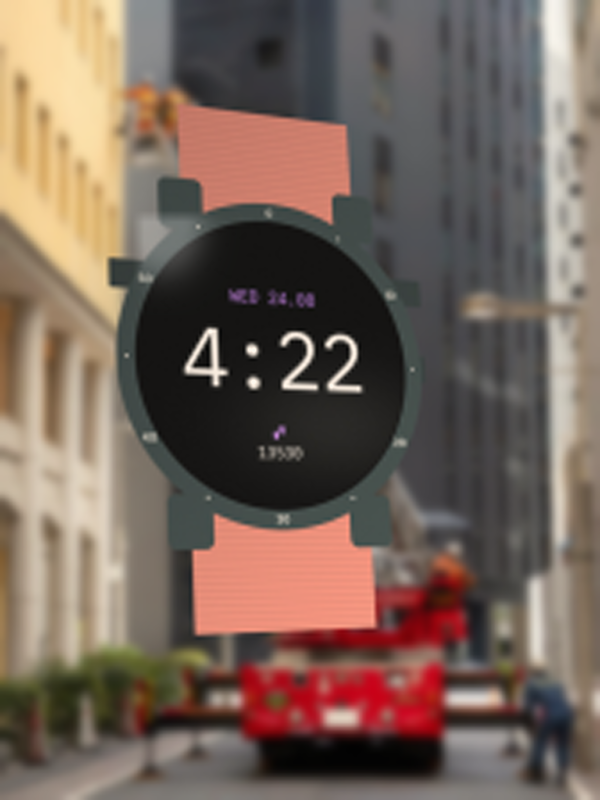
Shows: h=4 m=22
